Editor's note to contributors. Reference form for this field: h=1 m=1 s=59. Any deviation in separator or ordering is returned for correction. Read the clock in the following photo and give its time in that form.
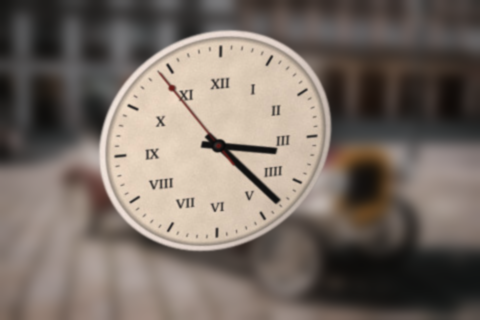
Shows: h=3 m=22 s=54
